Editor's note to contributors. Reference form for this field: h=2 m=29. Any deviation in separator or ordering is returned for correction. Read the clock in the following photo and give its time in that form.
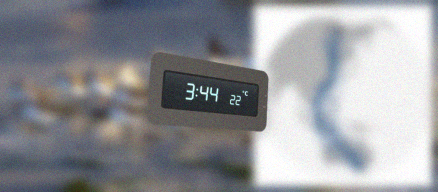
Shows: h=3 m=44
